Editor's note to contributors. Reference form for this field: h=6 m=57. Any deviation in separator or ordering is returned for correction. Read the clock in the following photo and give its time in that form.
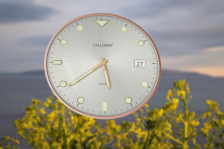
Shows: h=5 m=39
